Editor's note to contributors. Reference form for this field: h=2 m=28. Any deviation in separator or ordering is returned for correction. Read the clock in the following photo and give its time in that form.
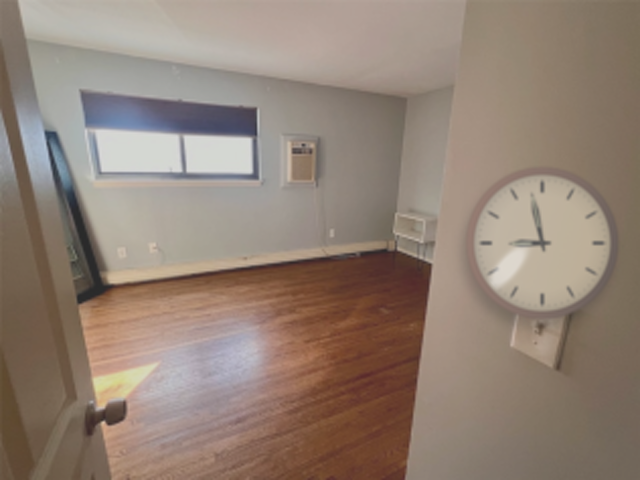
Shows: h=8 m=58
